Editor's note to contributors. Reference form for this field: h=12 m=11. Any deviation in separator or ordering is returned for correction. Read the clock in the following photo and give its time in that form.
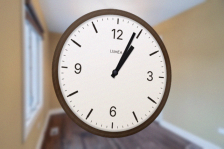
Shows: h=1 m=4
